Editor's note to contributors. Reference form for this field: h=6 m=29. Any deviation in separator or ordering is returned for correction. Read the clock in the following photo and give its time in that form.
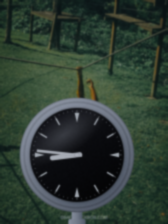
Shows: h=8 m=46
